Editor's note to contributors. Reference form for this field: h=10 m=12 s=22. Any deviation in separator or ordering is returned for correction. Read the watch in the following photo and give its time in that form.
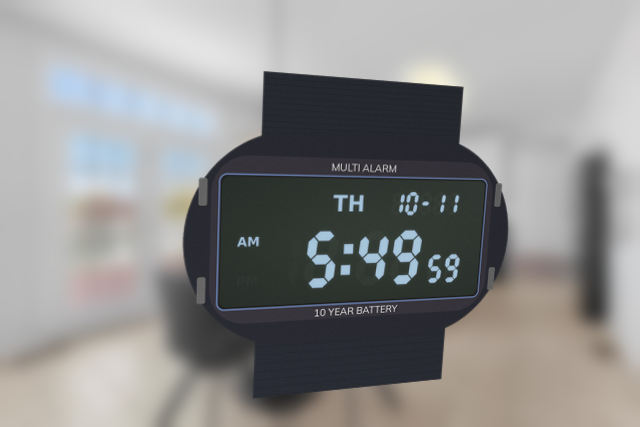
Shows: h=5 m=49 s=59
